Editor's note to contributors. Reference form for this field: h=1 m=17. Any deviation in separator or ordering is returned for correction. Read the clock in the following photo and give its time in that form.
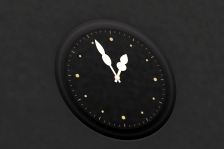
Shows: h=12 m=56
